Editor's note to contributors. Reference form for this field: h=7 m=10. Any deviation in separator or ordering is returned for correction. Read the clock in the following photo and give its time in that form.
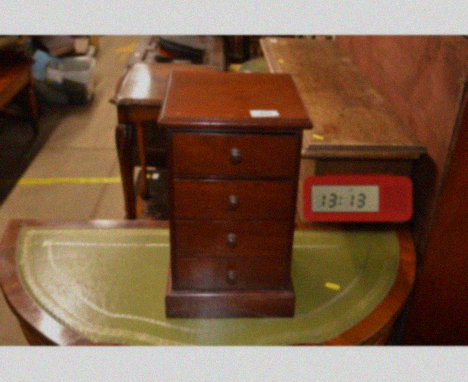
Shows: h=13 m=13
